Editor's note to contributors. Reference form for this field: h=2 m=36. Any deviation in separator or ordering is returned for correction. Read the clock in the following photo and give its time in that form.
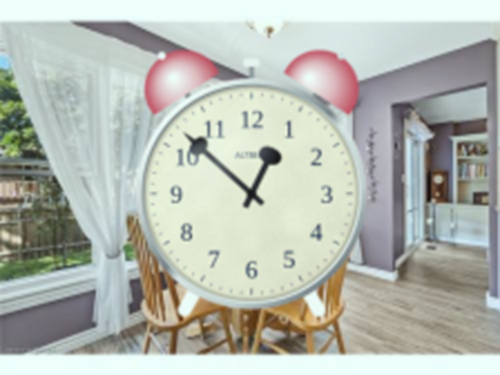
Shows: h=12 m=52
